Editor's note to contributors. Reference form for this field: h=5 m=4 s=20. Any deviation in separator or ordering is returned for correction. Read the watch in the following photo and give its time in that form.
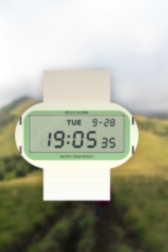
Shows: h=19 m=5 s=35
